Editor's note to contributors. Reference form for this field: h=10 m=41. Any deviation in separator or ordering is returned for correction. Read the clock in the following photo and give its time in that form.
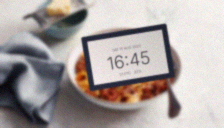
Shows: h=16 m=45
